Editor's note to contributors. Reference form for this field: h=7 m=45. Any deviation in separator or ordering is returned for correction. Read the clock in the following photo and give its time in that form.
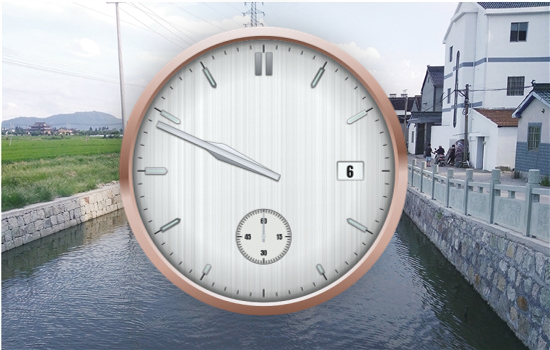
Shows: h=9 m=49
